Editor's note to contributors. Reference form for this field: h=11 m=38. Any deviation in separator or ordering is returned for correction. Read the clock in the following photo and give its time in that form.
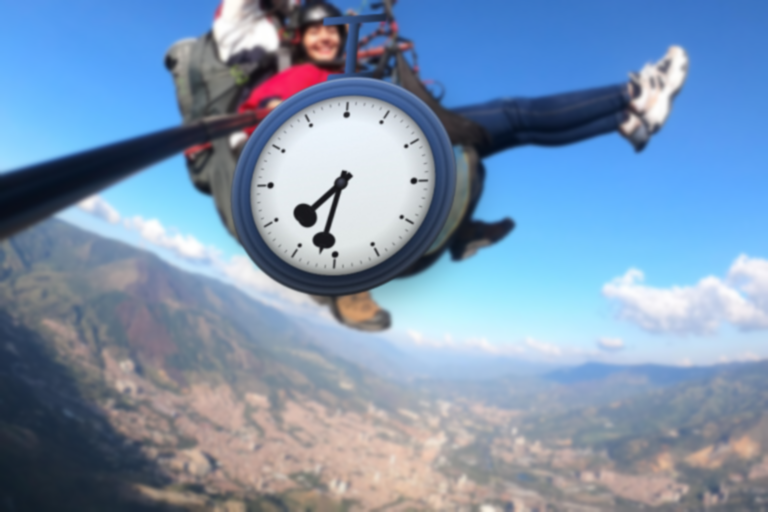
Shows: h=7 m=32
